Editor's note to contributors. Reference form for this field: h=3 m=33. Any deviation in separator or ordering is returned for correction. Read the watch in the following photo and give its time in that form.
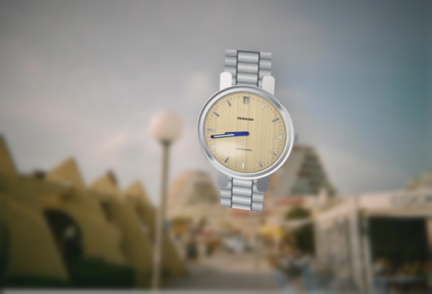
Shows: h=8 m=43
